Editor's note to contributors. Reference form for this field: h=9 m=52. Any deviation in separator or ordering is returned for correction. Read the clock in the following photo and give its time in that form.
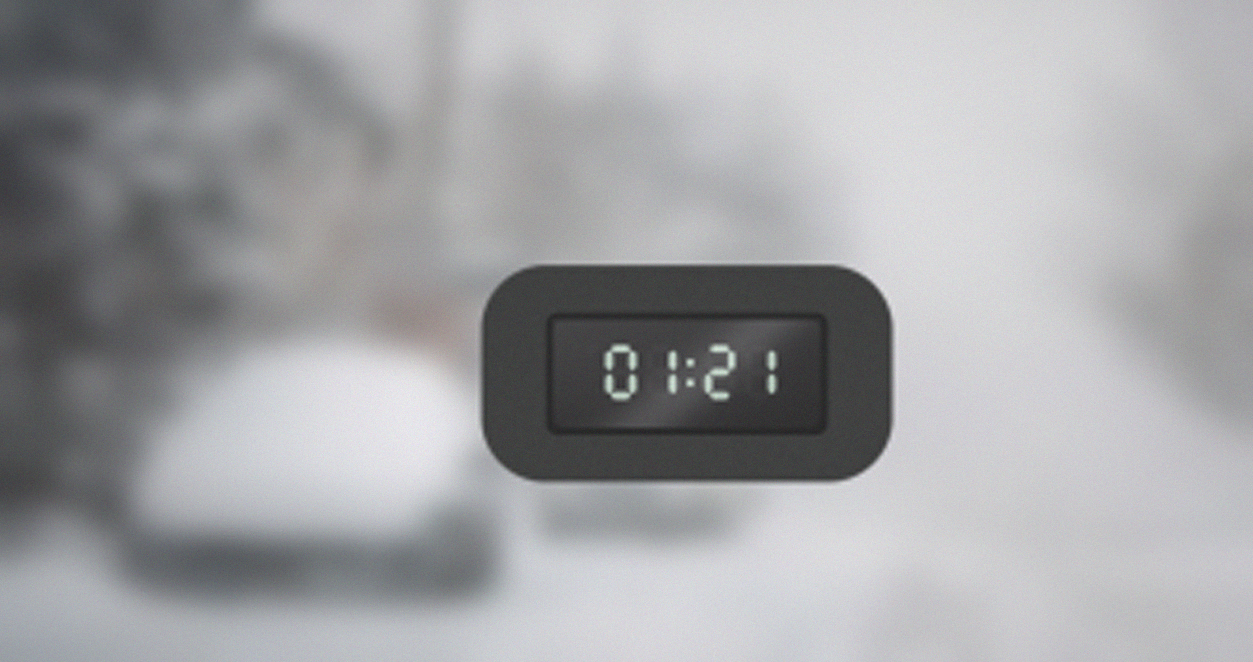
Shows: h=1 m=21
